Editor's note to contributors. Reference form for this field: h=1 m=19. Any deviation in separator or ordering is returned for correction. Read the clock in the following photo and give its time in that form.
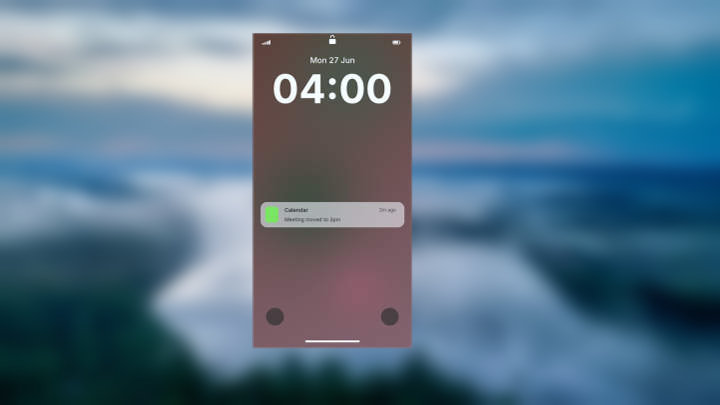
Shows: h=4 m=0
